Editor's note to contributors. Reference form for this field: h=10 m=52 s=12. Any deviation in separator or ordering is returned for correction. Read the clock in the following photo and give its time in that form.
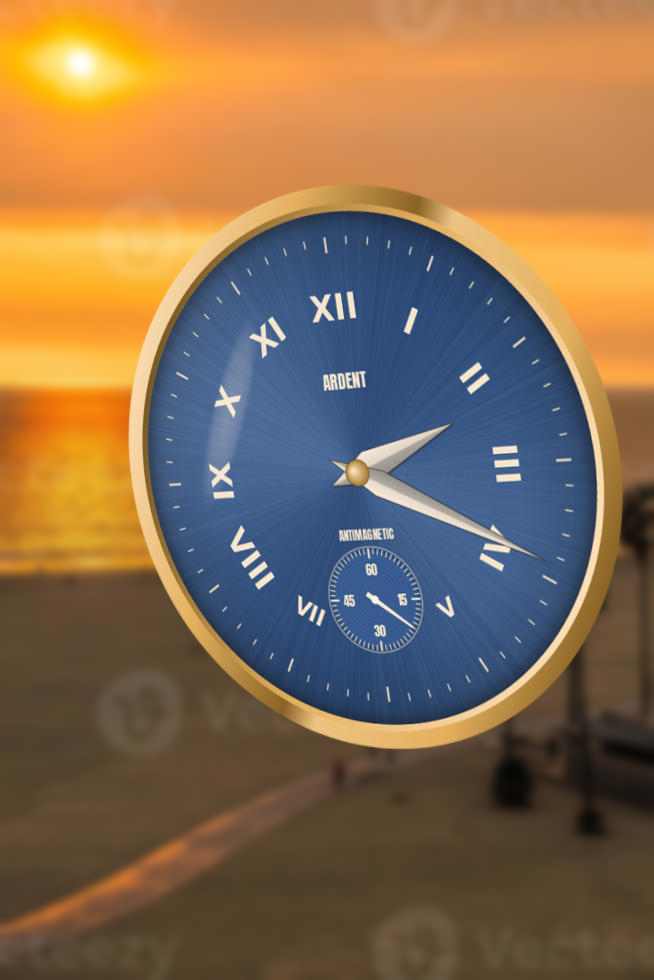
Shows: h=2 m=19 s=21
